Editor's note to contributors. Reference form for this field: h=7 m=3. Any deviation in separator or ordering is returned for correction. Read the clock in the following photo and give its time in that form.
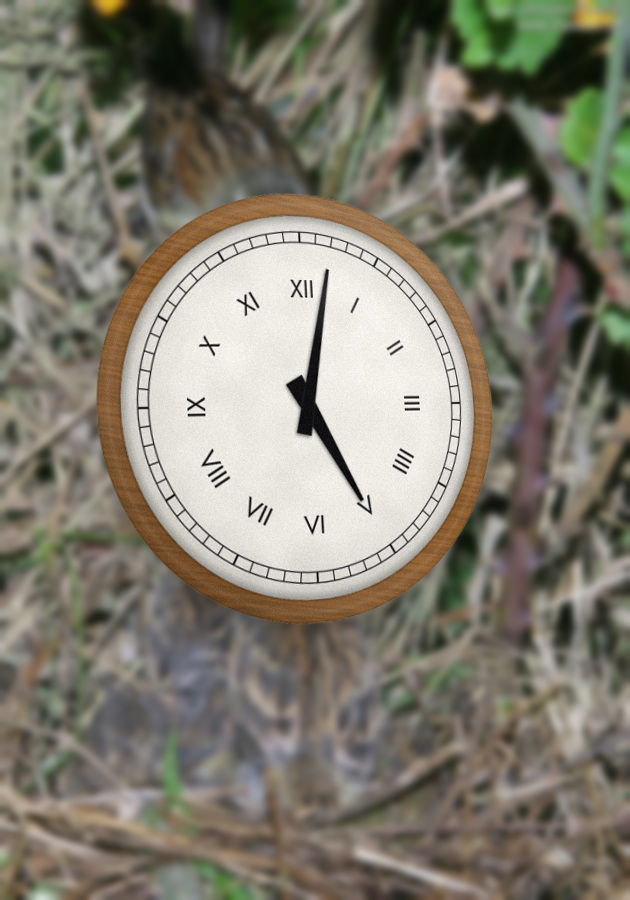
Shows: h=5 m=2
